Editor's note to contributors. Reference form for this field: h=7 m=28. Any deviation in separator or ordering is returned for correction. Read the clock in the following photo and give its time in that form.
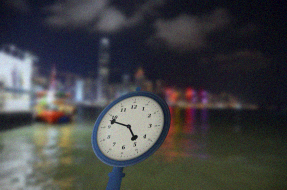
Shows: h=4 m=48
